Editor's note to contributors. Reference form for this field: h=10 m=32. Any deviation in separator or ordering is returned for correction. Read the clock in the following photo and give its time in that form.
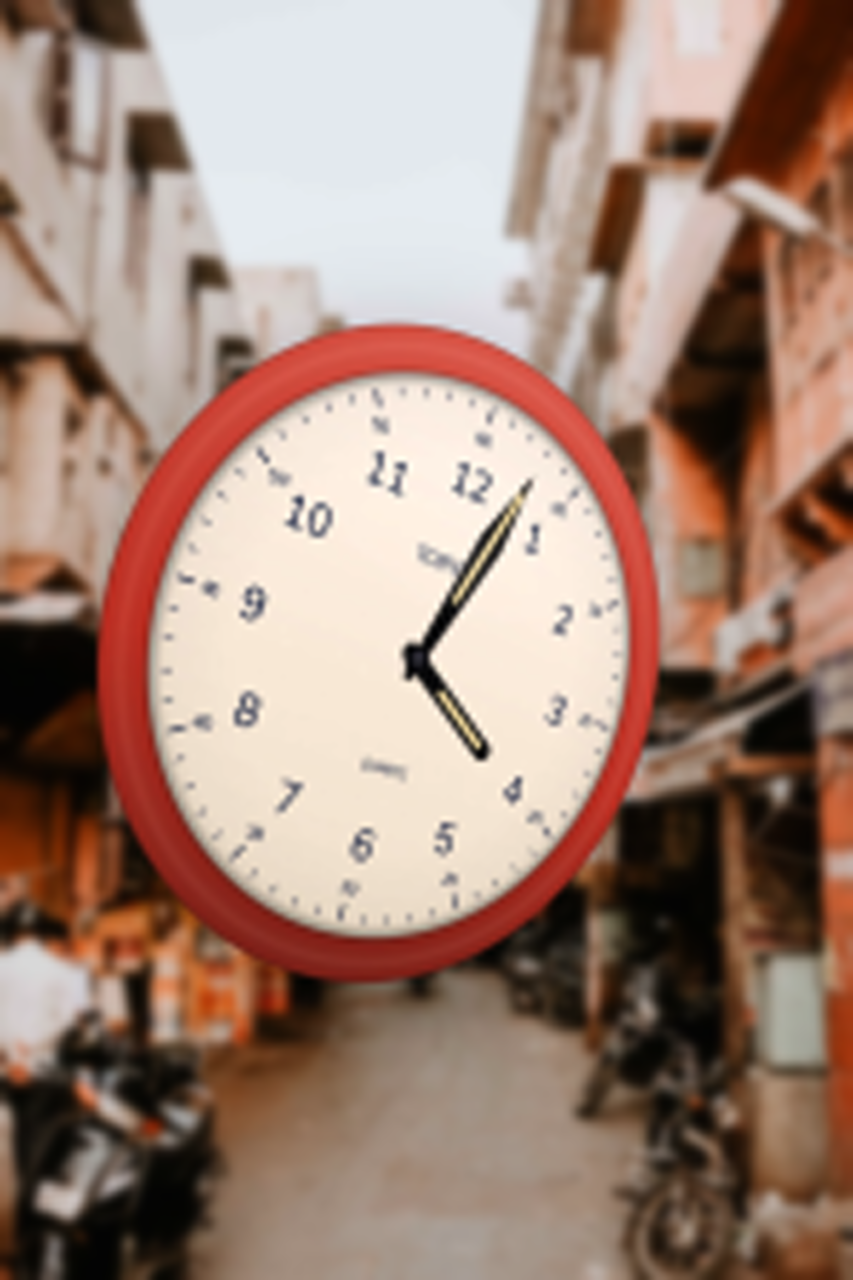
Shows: h=4 m=3
